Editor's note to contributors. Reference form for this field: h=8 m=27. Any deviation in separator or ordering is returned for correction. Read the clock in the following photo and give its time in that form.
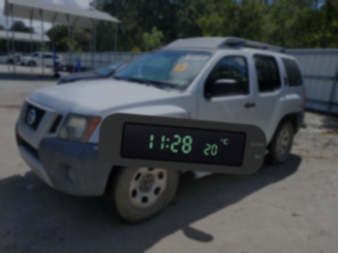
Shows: h=11 m=28
